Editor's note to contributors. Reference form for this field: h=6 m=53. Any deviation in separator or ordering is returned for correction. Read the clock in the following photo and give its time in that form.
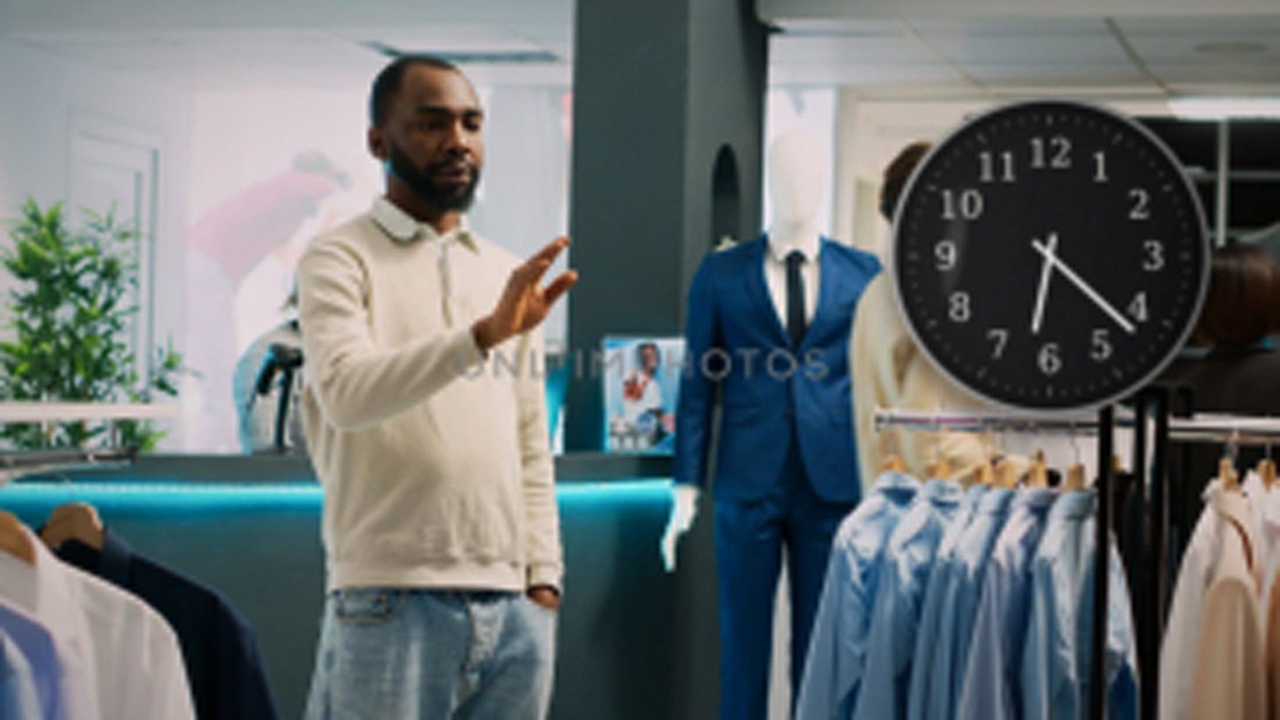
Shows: h=6 m=22
